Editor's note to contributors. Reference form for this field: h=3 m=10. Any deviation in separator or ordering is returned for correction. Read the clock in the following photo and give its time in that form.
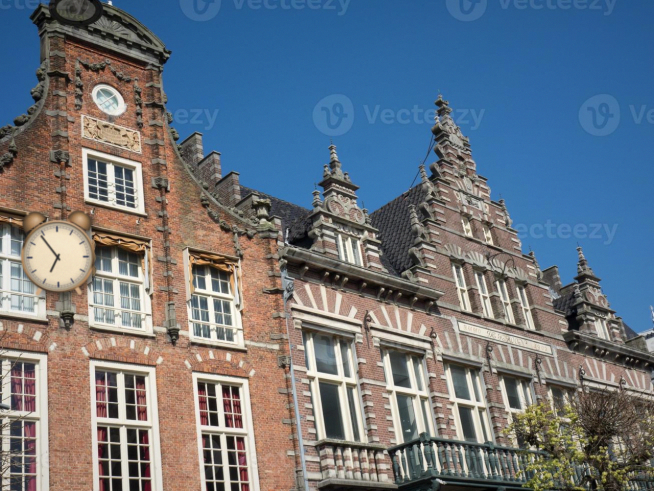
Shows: h=6 m=54
